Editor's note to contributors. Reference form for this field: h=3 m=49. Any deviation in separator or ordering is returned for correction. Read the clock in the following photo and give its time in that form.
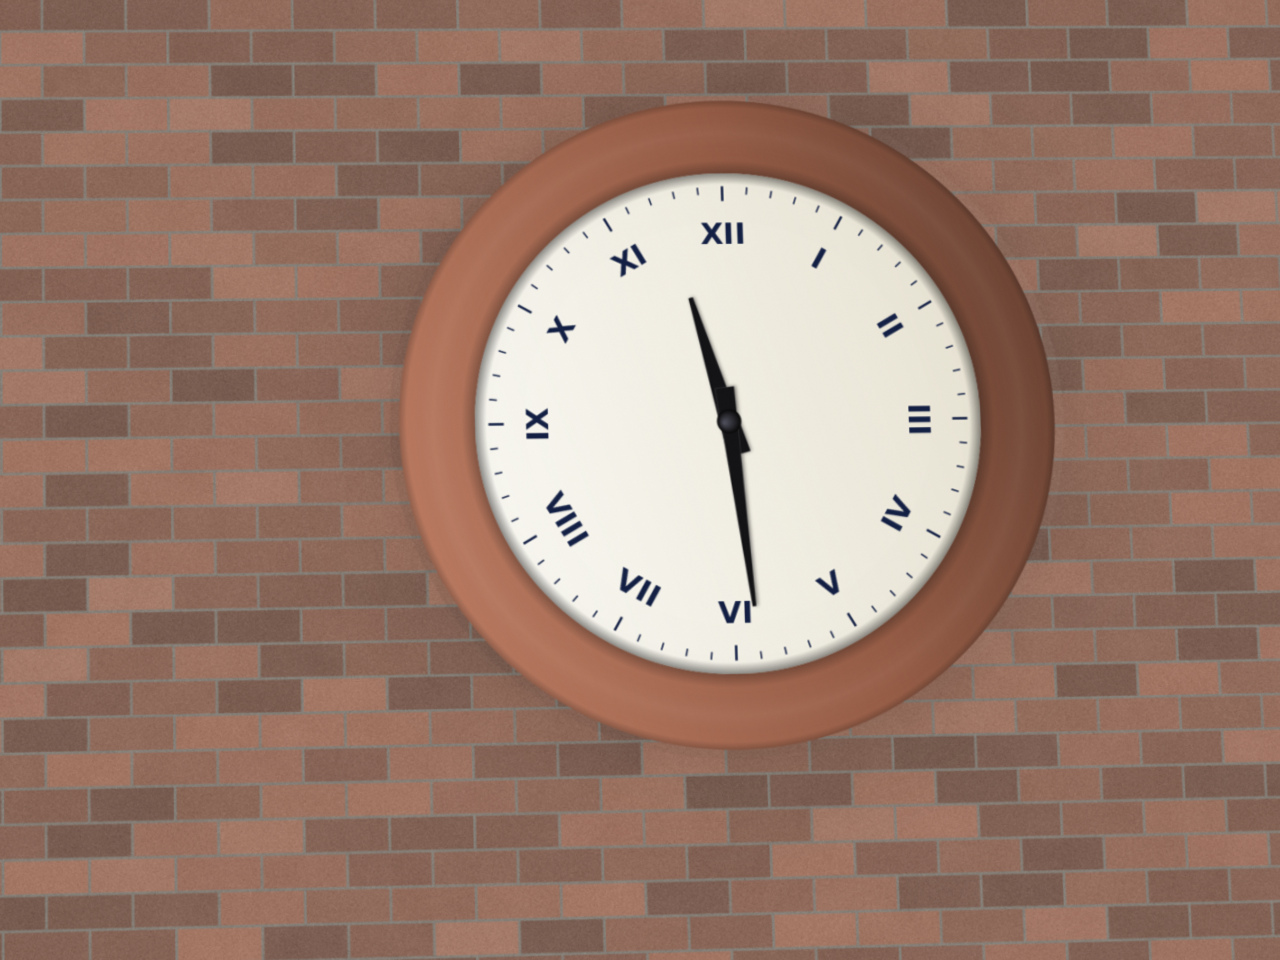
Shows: h=11 m=29
